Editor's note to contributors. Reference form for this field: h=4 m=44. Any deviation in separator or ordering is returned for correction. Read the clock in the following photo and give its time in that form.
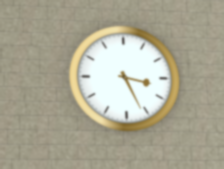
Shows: h=3 m=26
